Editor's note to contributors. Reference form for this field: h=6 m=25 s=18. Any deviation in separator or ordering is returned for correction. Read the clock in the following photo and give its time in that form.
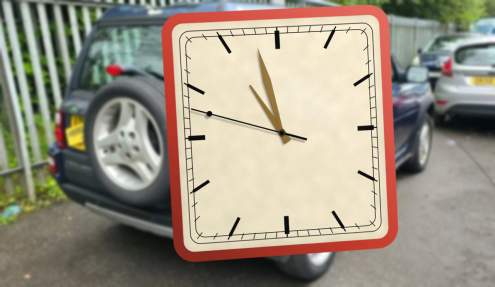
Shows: h=10 m=57 s=48
